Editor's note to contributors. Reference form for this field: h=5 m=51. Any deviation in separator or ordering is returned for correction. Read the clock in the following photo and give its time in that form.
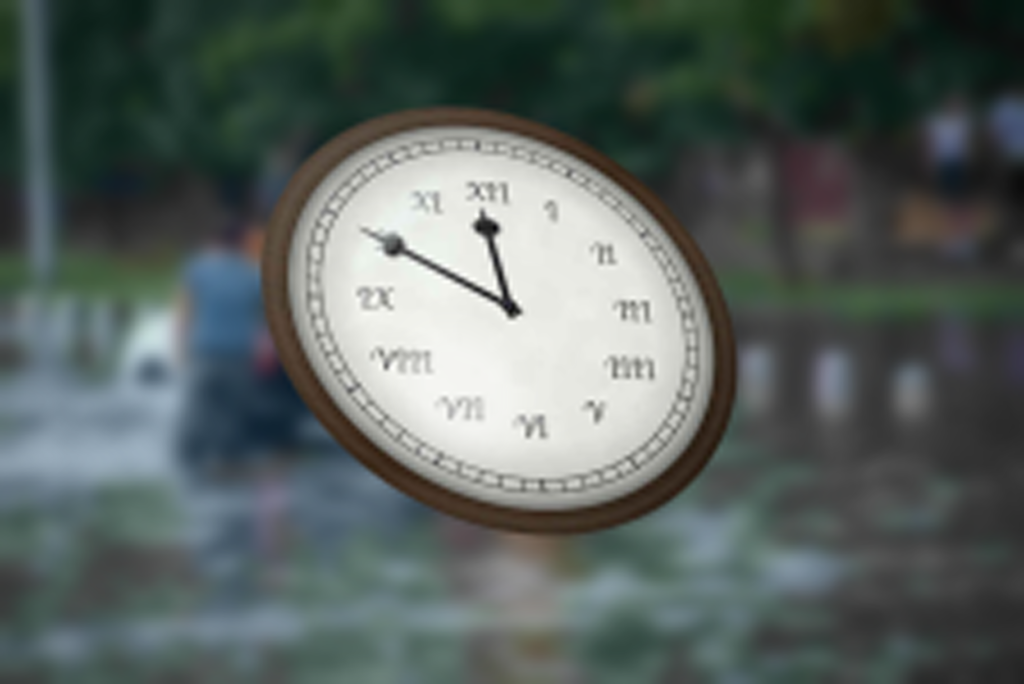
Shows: h=11 m=50
